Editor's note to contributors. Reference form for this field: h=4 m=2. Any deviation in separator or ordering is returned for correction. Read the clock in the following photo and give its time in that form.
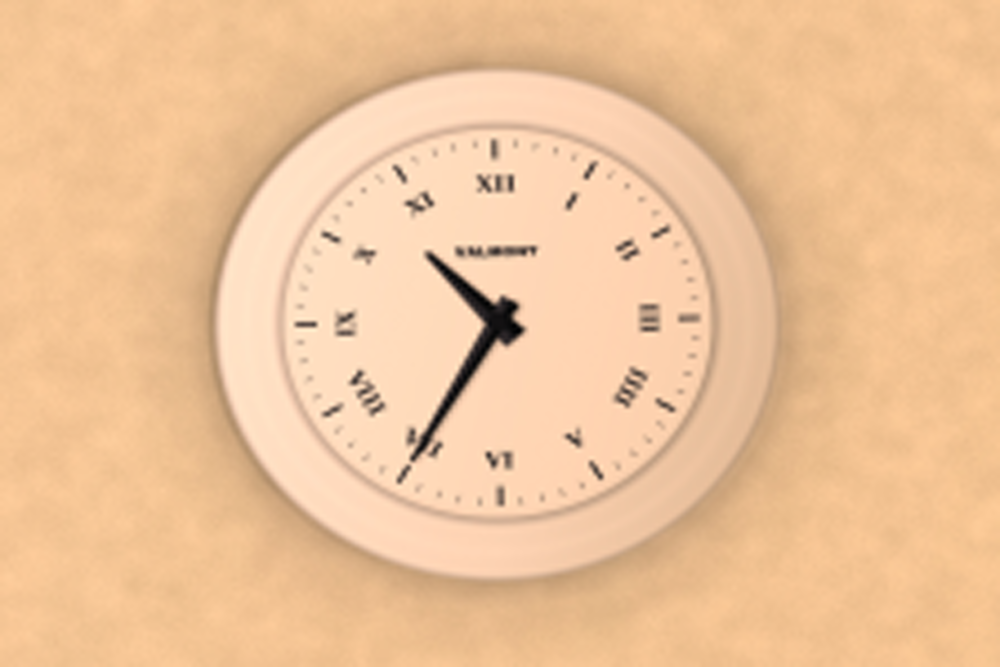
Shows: h=10 m=35
